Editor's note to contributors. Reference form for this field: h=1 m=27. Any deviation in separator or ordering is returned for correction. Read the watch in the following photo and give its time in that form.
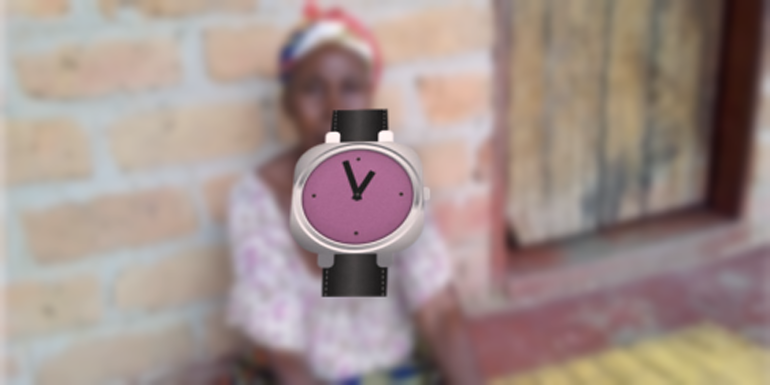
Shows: h=12 m=57
